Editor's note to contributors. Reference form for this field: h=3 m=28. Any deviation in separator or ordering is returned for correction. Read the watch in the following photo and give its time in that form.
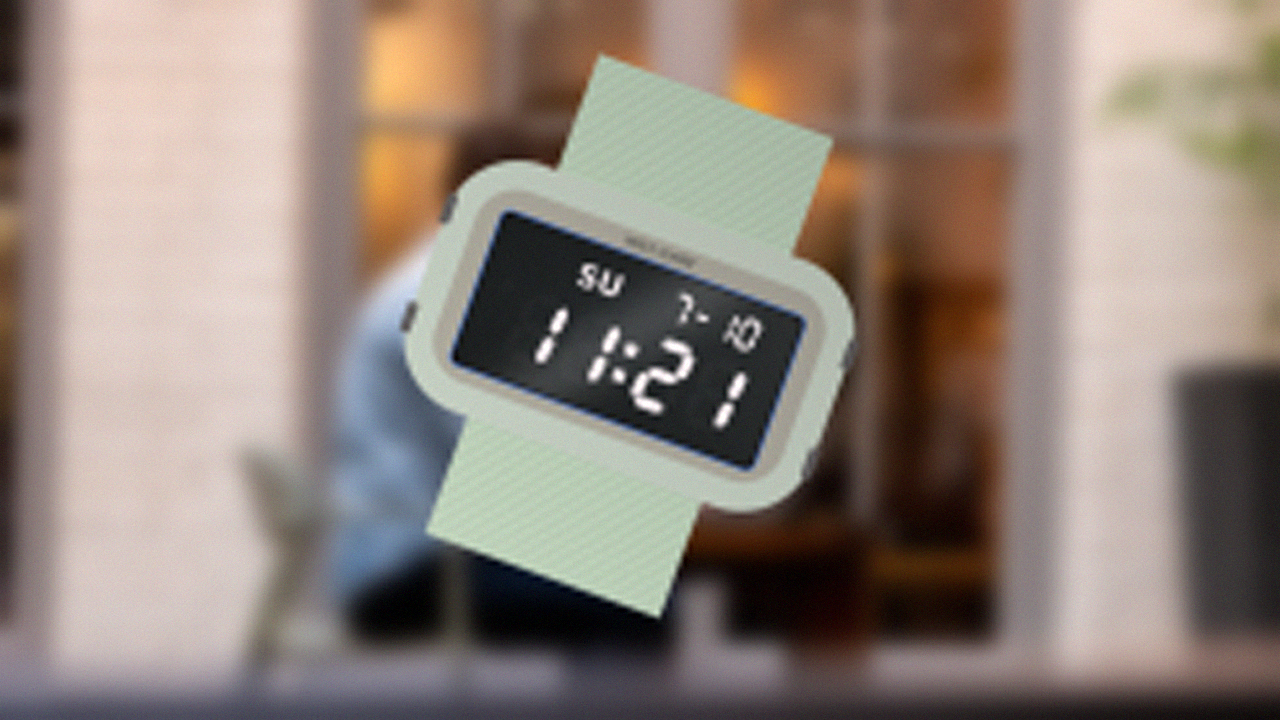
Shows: h=11 m=21
